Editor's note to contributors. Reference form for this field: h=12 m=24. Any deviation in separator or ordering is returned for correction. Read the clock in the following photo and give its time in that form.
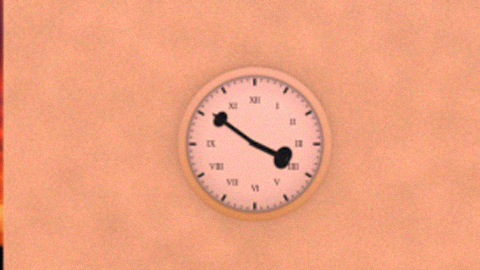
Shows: h=3 m=51
